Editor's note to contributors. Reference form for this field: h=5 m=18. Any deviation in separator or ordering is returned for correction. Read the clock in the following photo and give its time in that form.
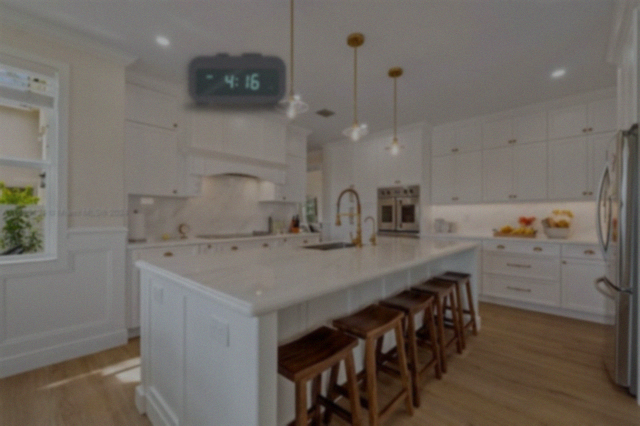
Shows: h=4 m=16
